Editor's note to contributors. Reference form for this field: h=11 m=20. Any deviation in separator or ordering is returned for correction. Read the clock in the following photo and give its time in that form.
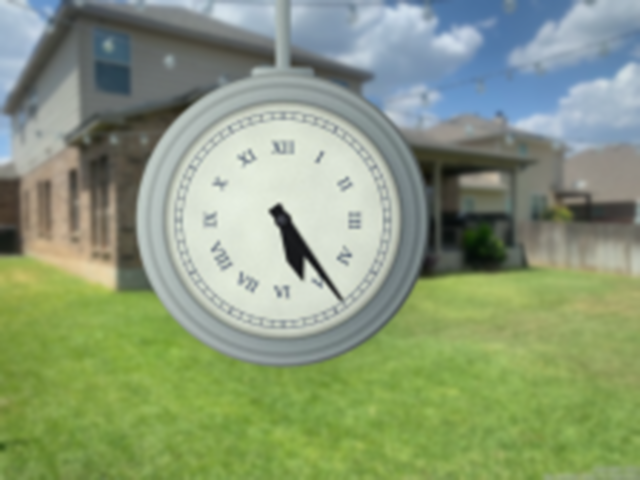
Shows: h=5 m=24
